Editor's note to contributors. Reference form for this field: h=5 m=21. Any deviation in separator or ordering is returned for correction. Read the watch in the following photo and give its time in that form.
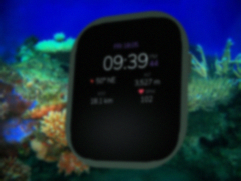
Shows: h=9 m=39
